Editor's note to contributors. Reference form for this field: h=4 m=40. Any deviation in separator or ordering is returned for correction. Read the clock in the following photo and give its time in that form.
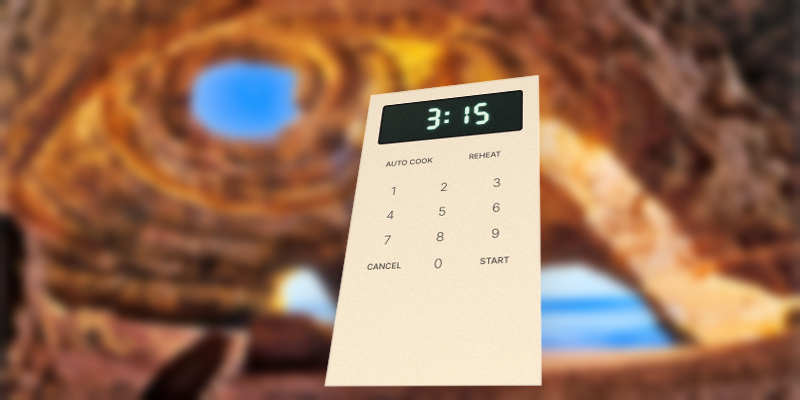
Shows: h=3 m=15
